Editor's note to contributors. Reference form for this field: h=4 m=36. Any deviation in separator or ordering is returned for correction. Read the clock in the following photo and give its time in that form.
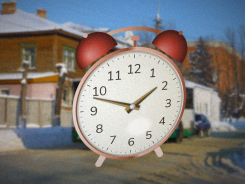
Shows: h=1 m=48
